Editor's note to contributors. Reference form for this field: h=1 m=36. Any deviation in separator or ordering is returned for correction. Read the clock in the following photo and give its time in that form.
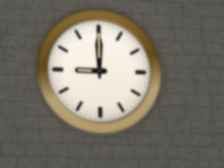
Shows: h=9 m=0
